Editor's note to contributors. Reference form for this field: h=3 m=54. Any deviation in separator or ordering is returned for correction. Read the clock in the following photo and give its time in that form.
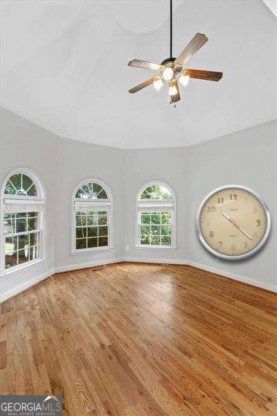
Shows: h=10 m=22
